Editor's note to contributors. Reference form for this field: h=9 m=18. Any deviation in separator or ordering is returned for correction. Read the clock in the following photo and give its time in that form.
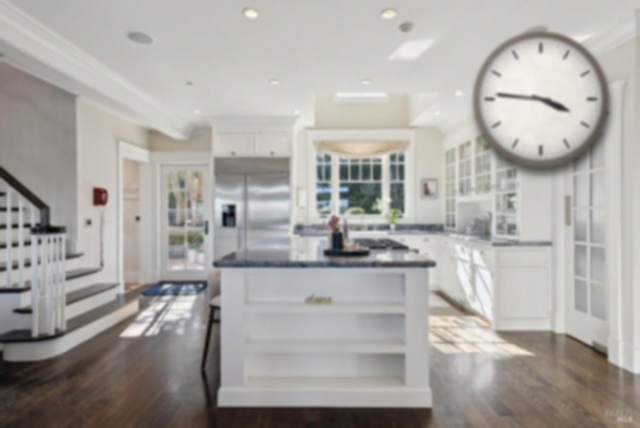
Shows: h=3 m=46
